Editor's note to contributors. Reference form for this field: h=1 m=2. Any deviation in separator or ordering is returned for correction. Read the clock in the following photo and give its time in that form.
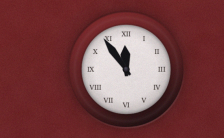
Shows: h=11 m=54
